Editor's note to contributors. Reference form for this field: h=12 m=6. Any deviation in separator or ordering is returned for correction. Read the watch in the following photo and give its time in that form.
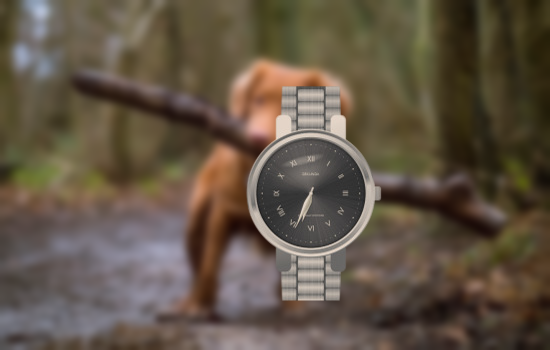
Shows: h=6 m=34
